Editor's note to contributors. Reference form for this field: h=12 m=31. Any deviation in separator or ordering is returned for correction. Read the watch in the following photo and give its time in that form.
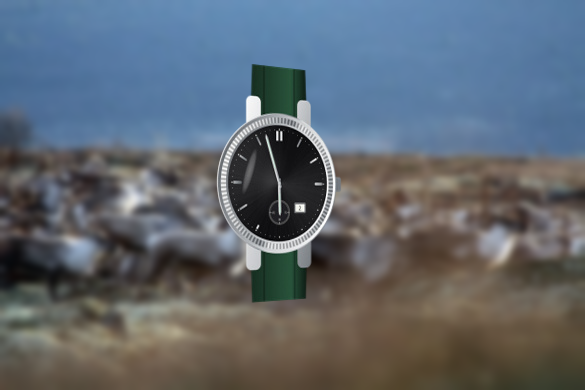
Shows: h=5 m=57
